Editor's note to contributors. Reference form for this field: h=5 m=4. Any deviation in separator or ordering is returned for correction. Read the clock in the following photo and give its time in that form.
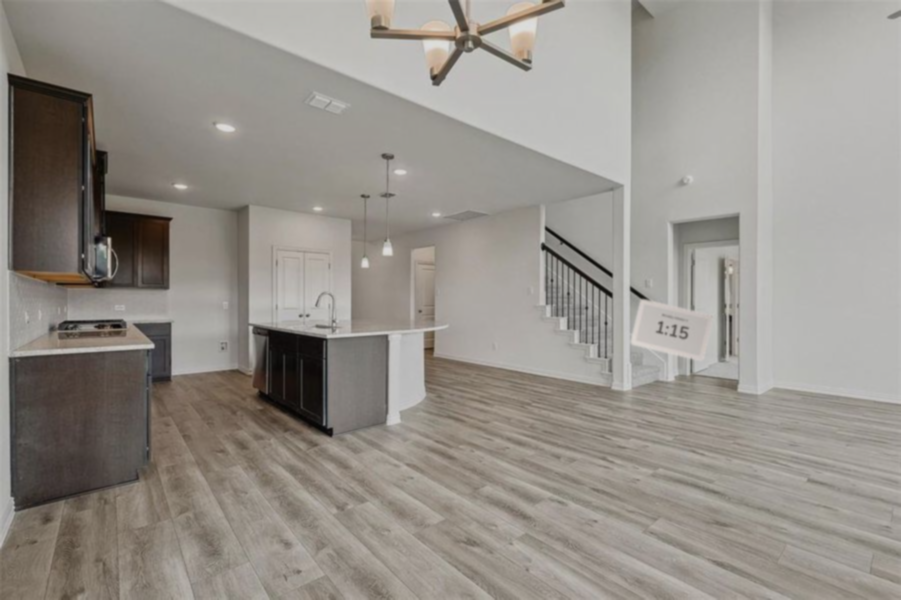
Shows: h=1 m=15
